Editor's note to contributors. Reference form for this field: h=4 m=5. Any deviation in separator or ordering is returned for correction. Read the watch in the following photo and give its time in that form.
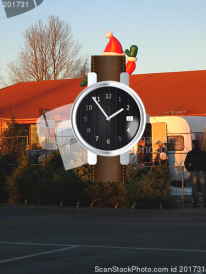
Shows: h=1 m=54
